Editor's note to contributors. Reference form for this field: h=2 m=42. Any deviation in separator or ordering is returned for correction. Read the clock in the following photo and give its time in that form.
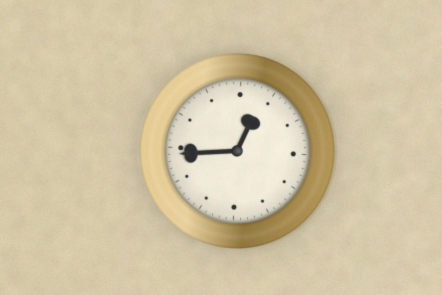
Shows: h=12 m=44
